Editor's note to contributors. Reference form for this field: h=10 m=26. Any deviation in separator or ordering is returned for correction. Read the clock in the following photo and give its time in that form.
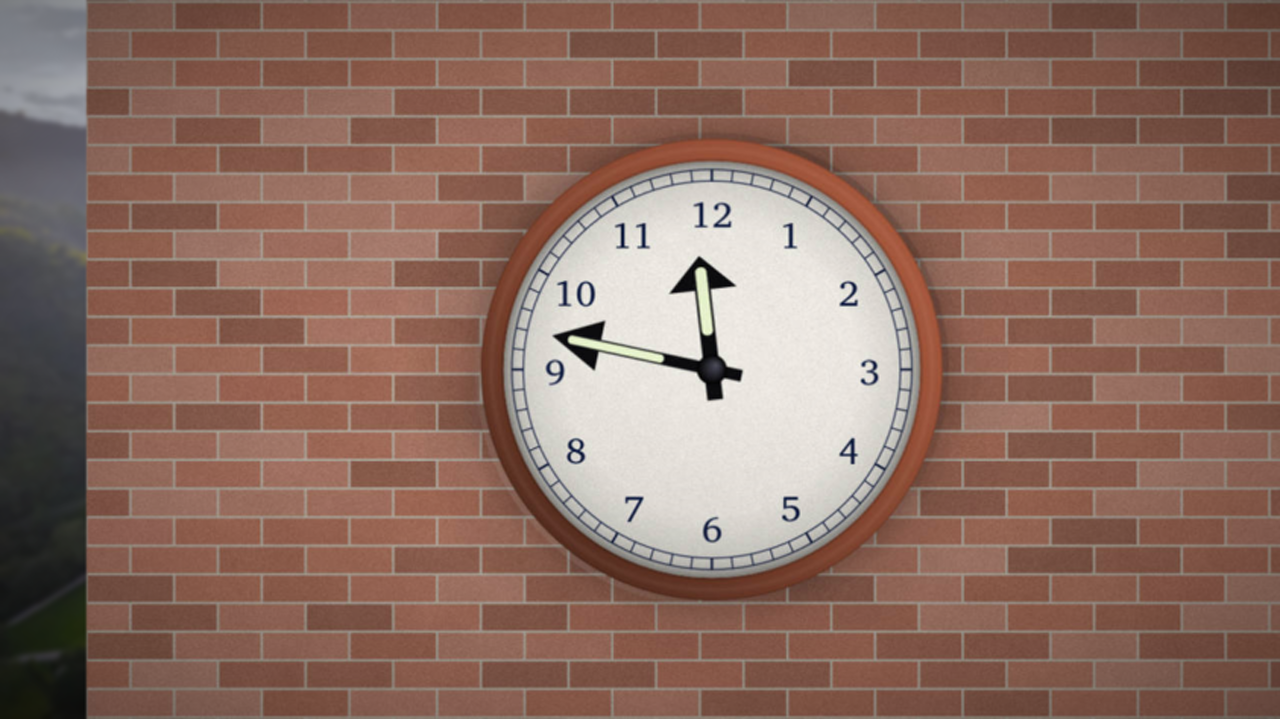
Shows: h=11 m=47
